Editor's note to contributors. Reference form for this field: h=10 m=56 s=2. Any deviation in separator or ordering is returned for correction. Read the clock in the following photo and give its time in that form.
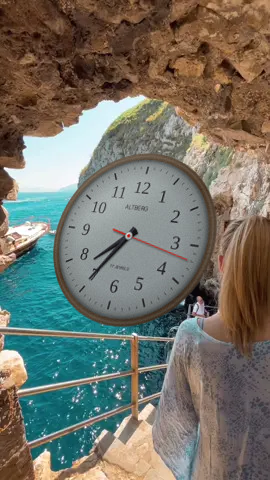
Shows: h=7 m=35 s=17
